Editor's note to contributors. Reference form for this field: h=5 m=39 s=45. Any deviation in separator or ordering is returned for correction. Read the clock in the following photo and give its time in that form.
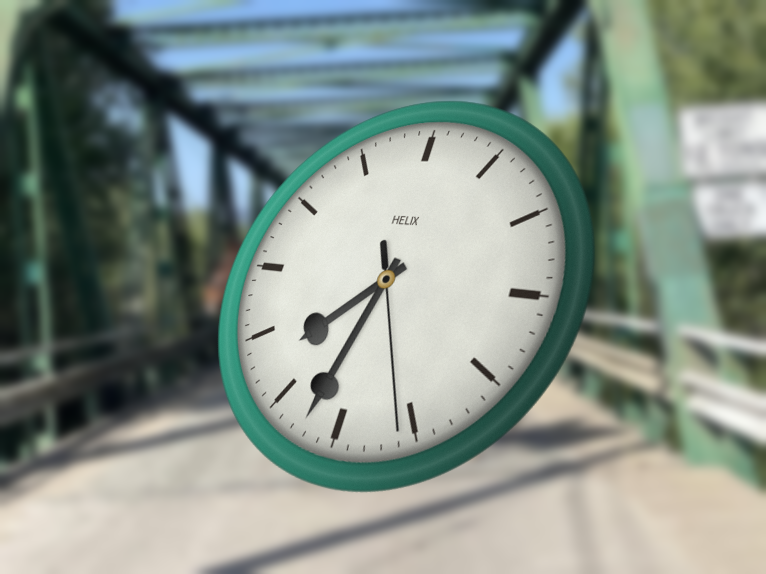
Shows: h=7 m=32 s=26
